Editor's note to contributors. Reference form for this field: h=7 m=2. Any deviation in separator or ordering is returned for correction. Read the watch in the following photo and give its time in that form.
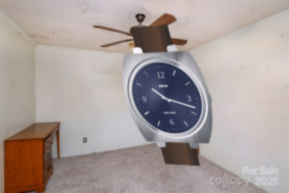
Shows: h=10 m=18
